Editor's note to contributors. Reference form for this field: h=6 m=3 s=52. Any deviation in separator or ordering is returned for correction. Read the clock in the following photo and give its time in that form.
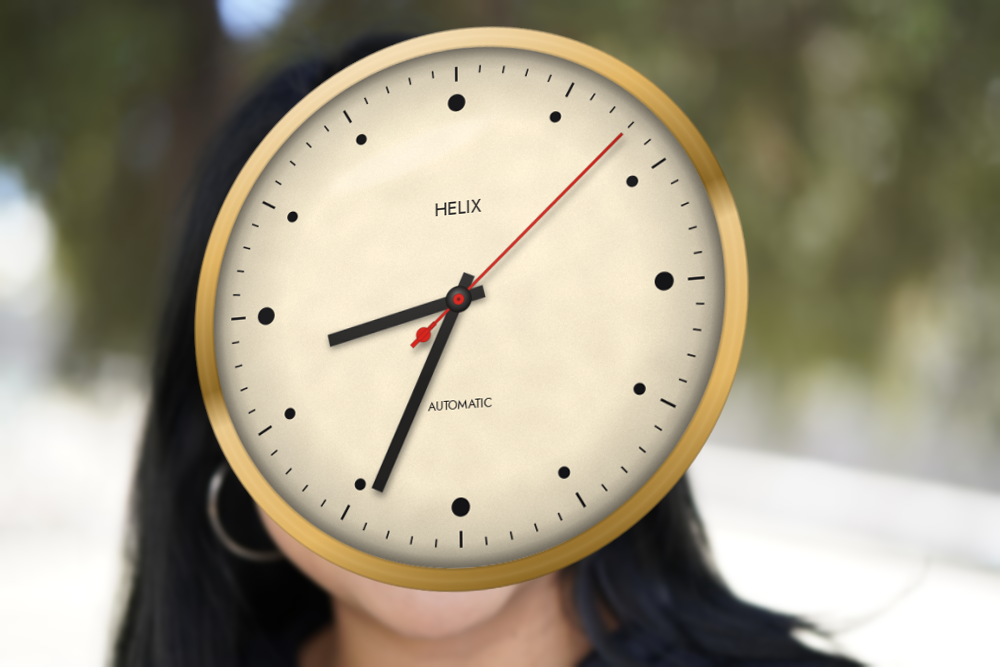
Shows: h=8 m=34 s=8
